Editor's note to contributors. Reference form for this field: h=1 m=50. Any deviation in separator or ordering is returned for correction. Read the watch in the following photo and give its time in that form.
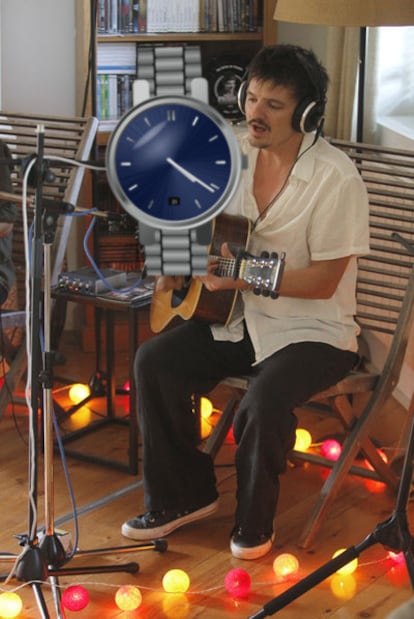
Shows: h=4 m=21
